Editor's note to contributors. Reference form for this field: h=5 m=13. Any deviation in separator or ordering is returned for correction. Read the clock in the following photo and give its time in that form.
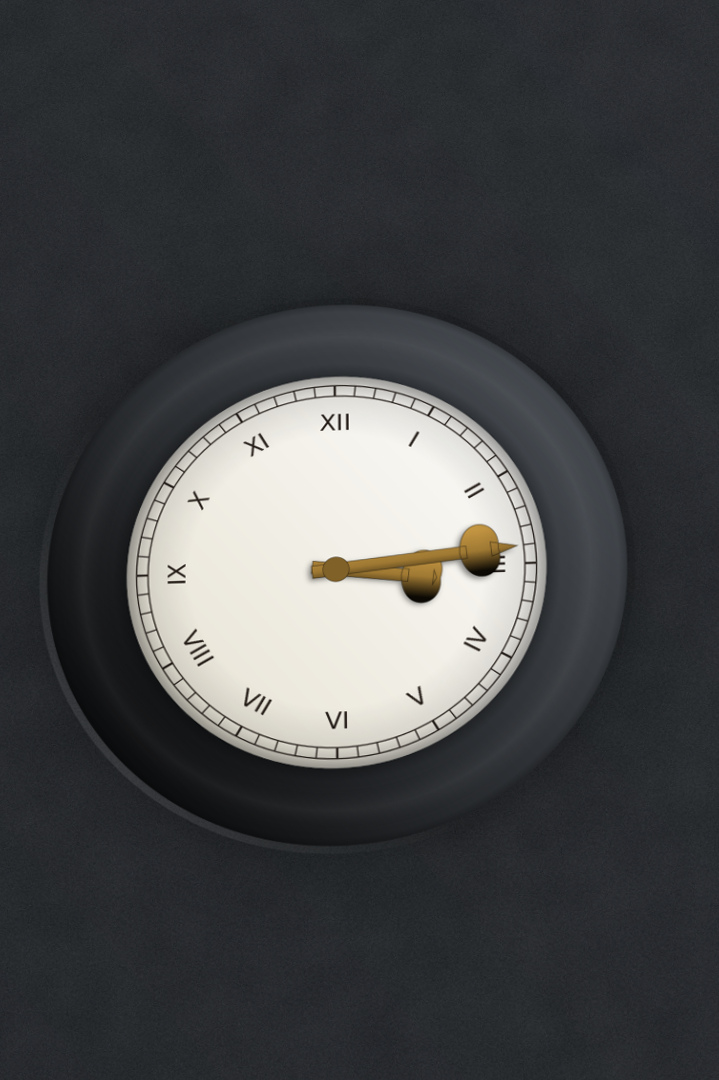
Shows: h=3 m=14
